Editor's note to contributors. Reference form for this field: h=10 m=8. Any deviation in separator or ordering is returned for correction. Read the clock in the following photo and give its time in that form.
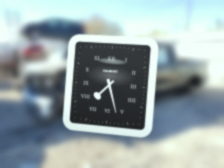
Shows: h=7 m=27
